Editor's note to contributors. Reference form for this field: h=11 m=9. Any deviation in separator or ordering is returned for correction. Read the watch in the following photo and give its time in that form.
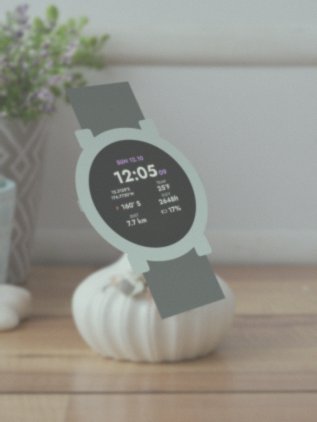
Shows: h=12 m=5
